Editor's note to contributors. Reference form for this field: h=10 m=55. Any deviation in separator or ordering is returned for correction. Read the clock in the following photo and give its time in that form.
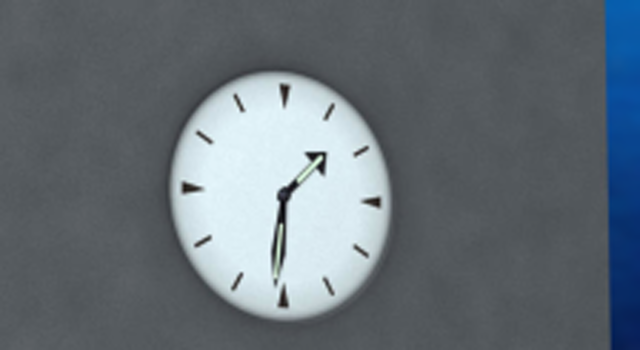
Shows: h=1 m=31
